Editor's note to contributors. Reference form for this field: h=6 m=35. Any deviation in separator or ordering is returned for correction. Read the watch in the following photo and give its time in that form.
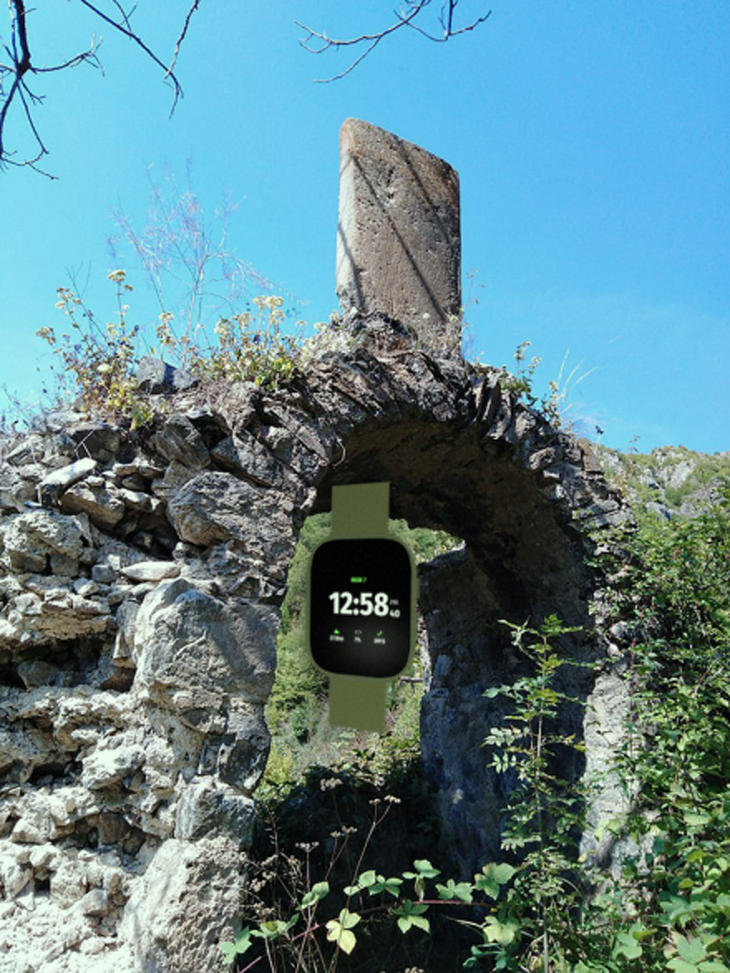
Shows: h=12 m=58
